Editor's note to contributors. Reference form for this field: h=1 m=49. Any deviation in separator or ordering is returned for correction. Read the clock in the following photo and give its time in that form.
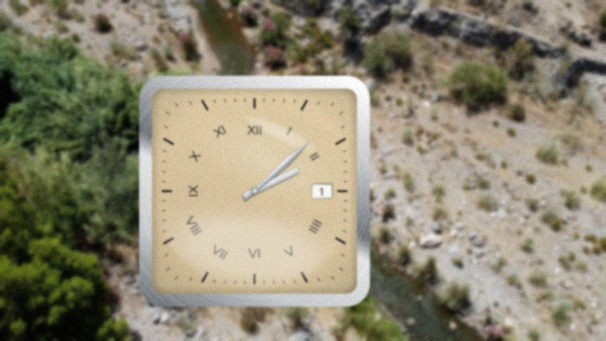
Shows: h=2 m=8
